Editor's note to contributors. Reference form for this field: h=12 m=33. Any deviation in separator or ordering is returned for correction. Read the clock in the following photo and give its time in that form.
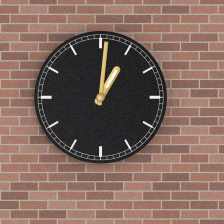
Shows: h=1 m=1
